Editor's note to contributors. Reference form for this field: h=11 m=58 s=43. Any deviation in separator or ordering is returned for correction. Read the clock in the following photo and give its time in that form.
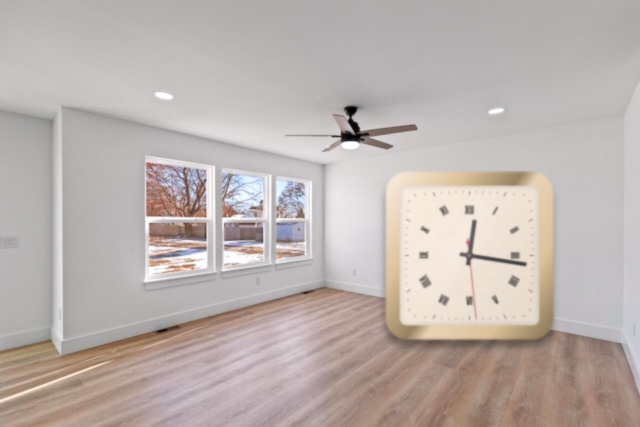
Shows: h=12 m=16 s=29
